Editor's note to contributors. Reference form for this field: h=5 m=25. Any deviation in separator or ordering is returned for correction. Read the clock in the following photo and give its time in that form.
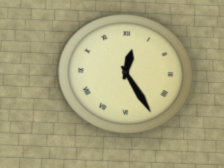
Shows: h=12 m=25
